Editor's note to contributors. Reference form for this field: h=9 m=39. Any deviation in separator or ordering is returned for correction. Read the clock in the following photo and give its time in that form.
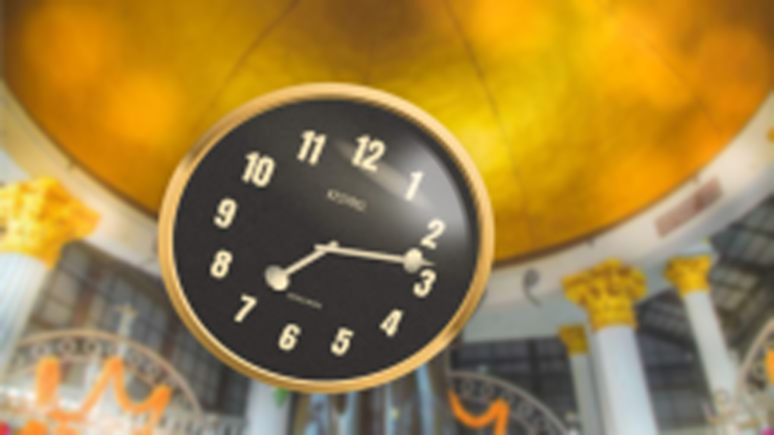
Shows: h=7 m=13
